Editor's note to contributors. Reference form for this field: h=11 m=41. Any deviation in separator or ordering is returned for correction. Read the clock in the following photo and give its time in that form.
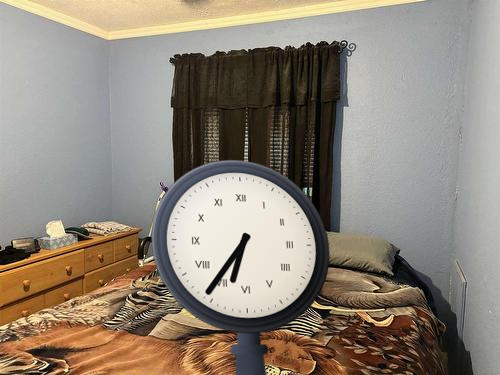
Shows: h=6 m=36
